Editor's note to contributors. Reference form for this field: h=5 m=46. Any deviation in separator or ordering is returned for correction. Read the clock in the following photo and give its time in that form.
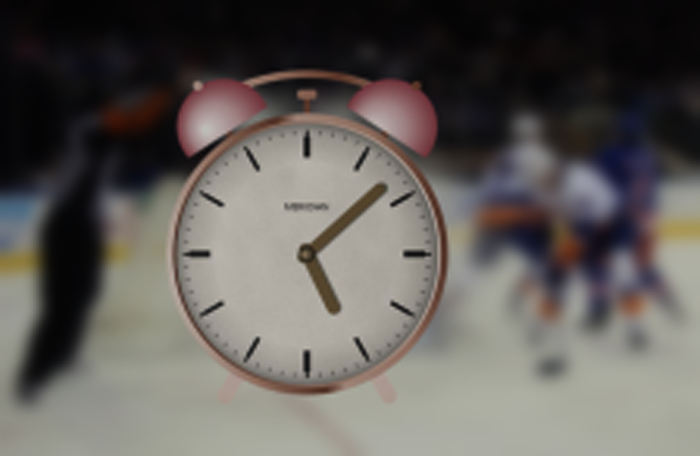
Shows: h=5 m=8
